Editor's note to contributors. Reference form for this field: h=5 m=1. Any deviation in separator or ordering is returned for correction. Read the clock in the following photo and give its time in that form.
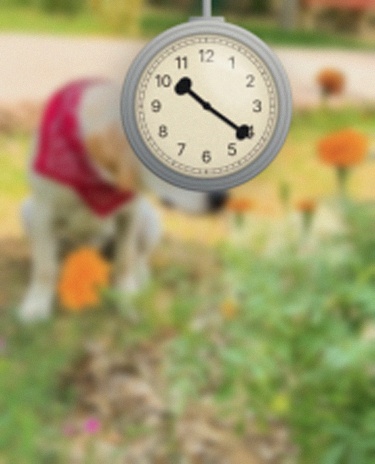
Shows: h=10 m=21
